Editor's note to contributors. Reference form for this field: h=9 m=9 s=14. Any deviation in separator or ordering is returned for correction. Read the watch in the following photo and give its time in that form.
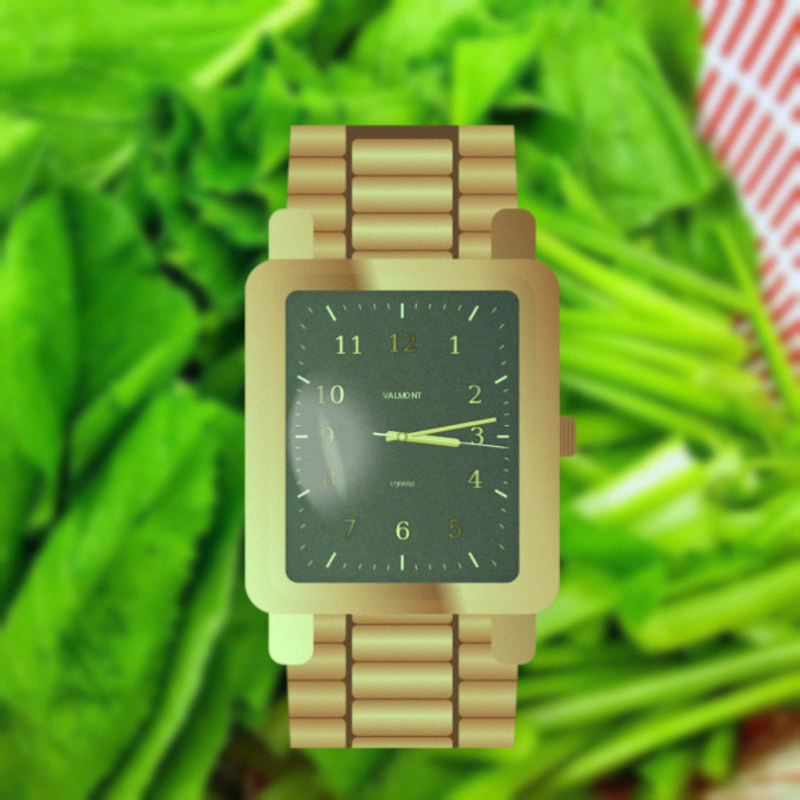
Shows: h=3 m=13 s=16
